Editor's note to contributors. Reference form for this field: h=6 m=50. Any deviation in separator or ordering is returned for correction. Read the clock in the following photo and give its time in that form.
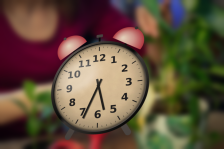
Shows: h=5 m=34
